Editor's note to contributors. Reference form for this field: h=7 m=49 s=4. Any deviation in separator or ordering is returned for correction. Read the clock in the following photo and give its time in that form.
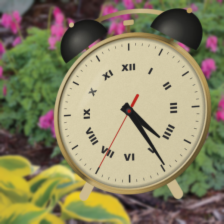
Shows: h=4 m=24 s=35
